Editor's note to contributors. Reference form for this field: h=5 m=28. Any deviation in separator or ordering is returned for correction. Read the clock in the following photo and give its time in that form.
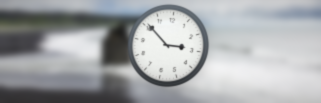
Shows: h=2 m=51
